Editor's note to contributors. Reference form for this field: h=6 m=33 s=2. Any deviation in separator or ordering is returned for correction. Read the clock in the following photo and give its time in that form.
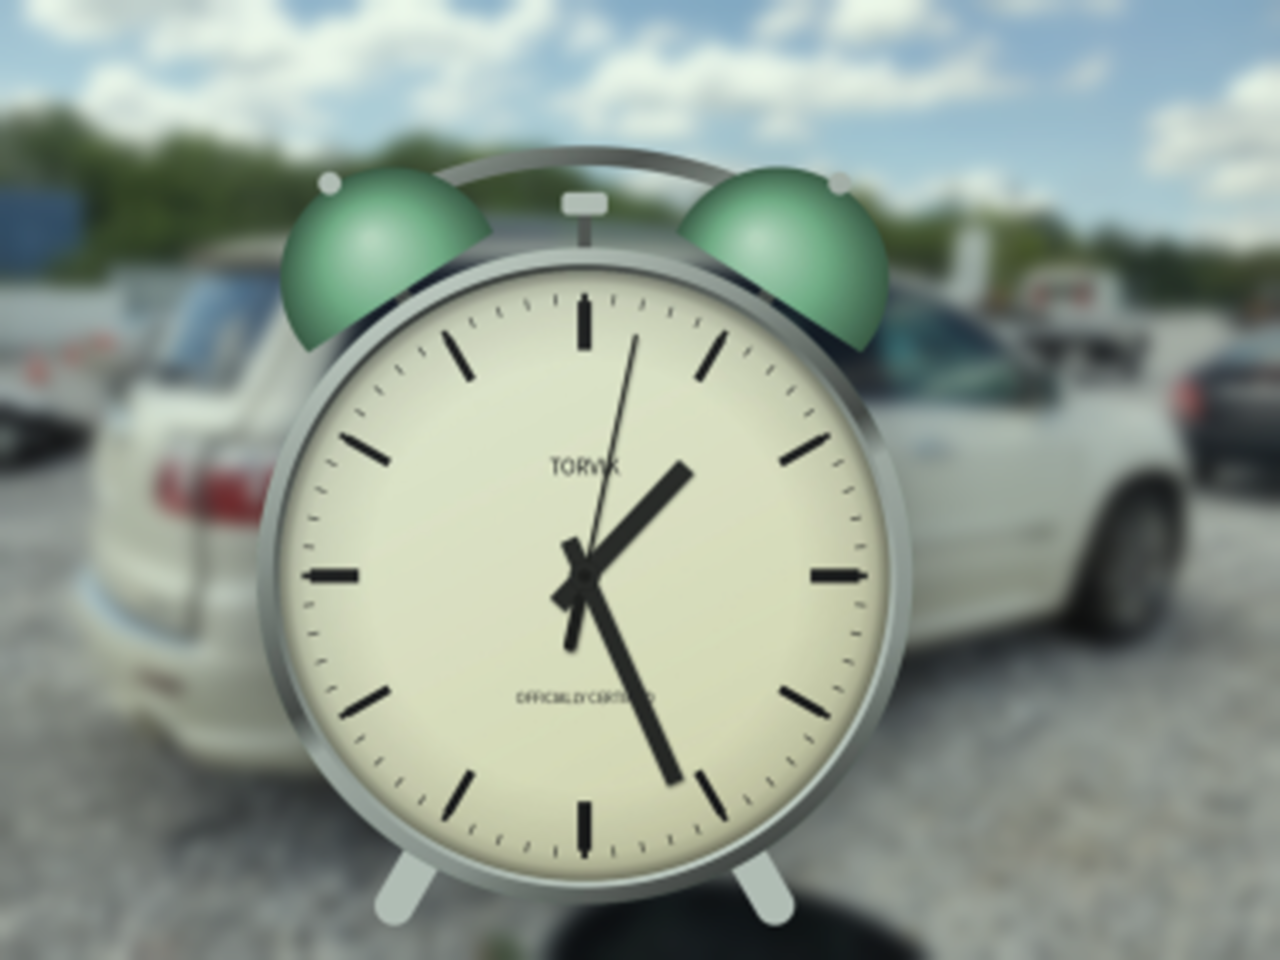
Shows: h=1 m=26 s=2
